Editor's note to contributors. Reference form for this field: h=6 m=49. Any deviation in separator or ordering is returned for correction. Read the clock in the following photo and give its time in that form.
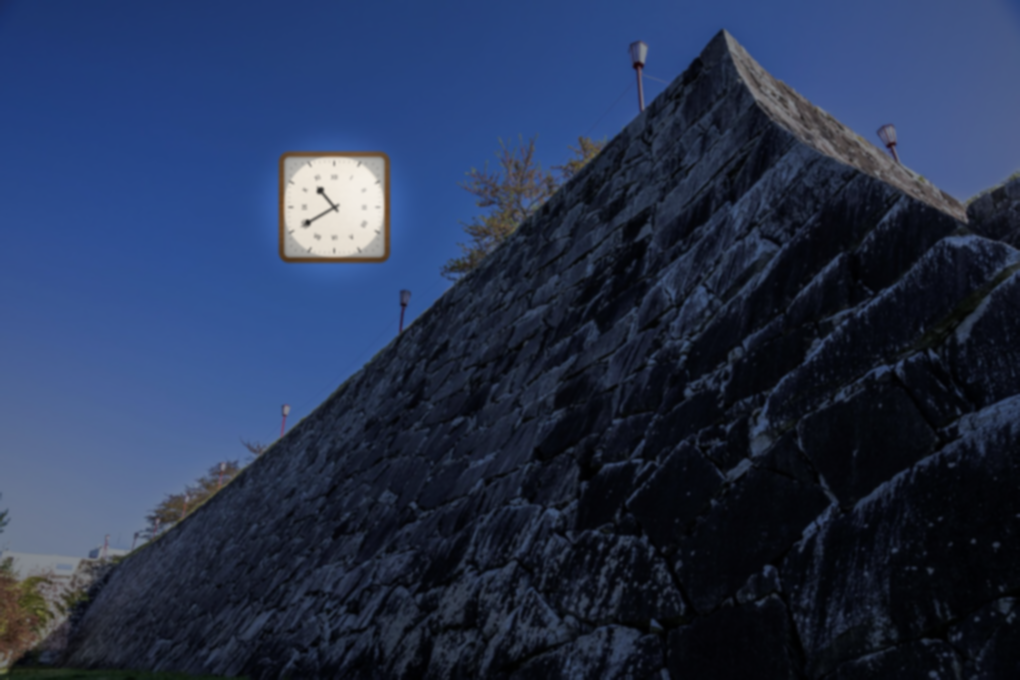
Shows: h=10 m=40
